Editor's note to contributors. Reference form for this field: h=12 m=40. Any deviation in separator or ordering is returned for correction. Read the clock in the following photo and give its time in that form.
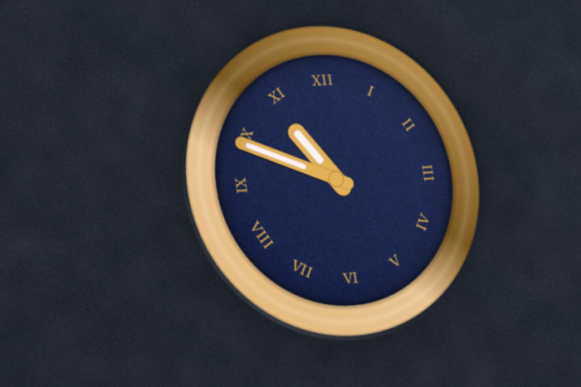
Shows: h=10 m=49
